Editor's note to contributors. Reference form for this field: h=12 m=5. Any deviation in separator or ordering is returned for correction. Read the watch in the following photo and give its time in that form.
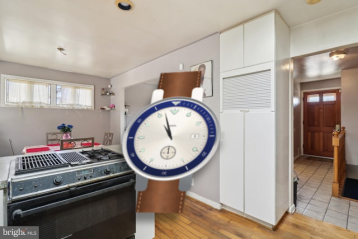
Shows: h=10 m=57
